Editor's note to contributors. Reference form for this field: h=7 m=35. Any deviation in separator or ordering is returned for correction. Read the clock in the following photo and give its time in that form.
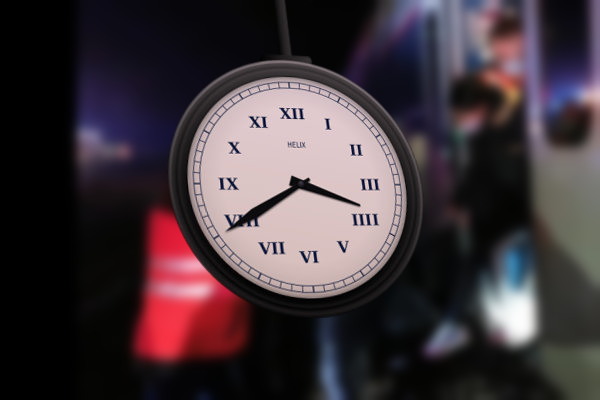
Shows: h=3 m=40
